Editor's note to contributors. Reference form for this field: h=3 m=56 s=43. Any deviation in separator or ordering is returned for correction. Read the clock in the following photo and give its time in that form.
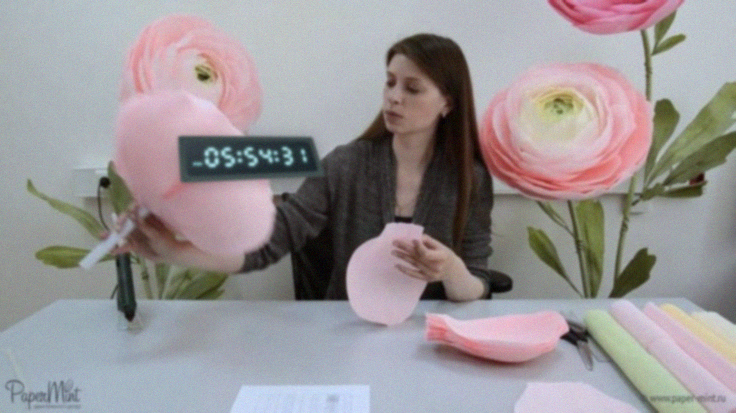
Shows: h=5 m=54 s=31
